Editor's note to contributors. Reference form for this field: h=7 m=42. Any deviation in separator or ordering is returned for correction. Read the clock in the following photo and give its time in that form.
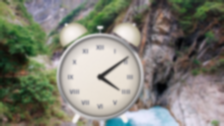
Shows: h=4 m=9
